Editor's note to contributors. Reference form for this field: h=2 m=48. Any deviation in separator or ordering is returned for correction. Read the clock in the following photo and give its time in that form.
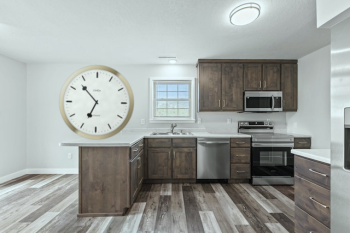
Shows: h=6 m=53
